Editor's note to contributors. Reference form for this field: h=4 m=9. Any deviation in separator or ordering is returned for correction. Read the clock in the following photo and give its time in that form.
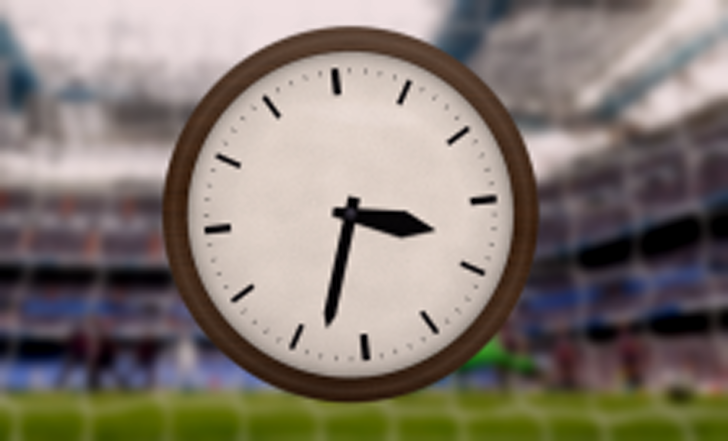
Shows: h=3 m=33
